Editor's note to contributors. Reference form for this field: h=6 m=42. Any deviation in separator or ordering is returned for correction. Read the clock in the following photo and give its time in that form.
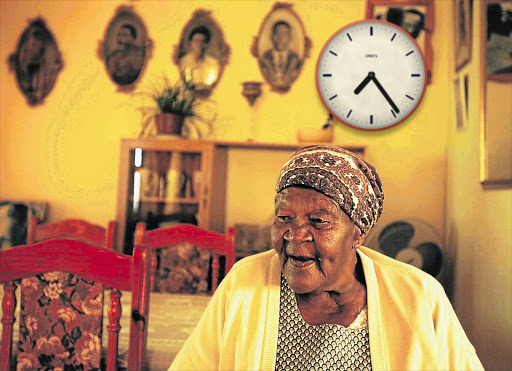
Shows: h=7 m=24
